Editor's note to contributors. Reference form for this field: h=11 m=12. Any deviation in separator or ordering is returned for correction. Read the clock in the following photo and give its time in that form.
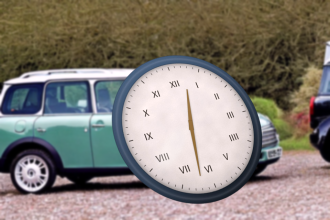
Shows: h=12 m=32
